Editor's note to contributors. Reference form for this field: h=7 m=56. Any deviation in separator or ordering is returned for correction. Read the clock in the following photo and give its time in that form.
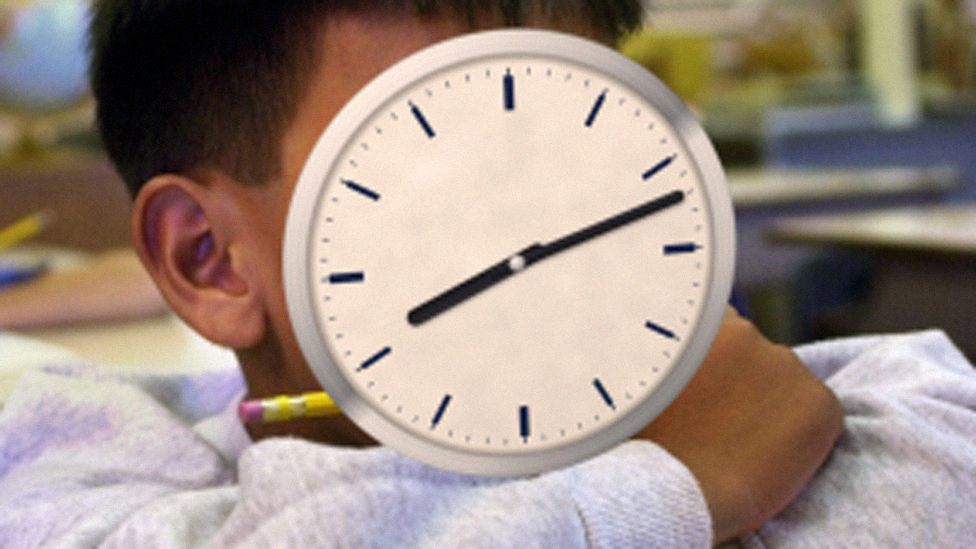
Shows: h=8 m=12
